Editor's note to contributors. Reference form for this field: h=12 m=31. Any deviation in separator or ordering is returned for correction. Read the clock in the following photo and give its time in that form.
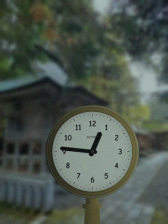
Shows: h=12 m=46
